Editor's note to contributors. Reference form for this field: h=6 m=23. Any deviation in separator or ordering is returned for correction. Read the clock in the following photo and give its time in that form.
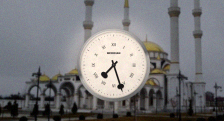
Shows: h=7 m=27
